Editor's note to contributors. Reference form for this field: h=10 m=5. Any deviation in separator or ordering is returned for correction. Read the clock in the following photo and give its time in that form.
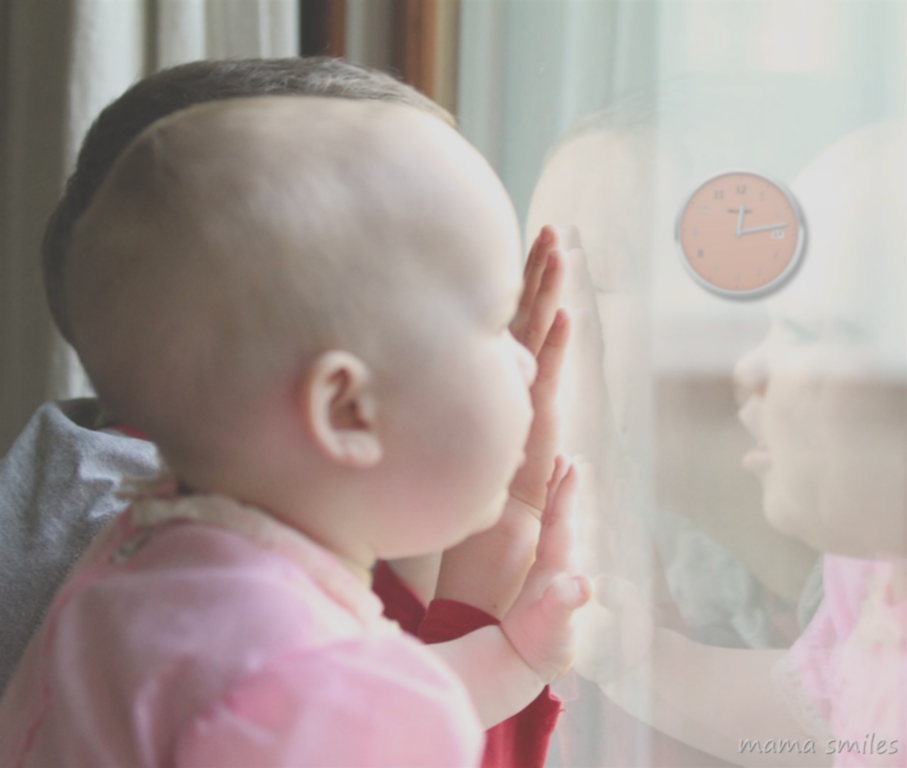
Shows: h=12 m=13
